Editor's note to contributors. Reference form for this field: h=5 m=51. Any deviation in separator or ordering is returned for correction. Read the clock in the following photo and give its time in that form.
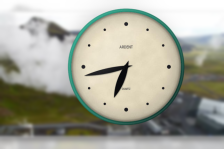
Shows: h=6 m=43
